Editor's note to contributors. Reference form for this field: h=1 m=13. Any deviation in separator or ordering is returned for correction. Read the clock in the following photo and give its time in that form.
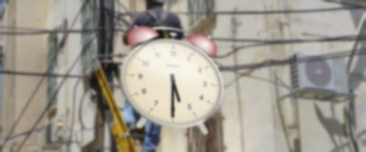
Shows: h=5 m=30
